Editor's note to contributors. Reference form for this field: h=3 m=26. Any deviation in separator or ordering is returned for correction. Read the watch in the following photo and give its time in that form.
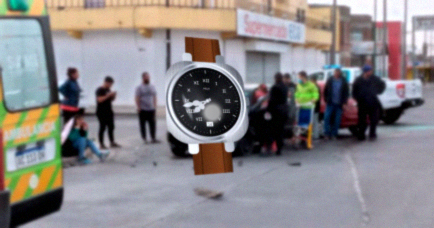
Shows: h=7 m=43
